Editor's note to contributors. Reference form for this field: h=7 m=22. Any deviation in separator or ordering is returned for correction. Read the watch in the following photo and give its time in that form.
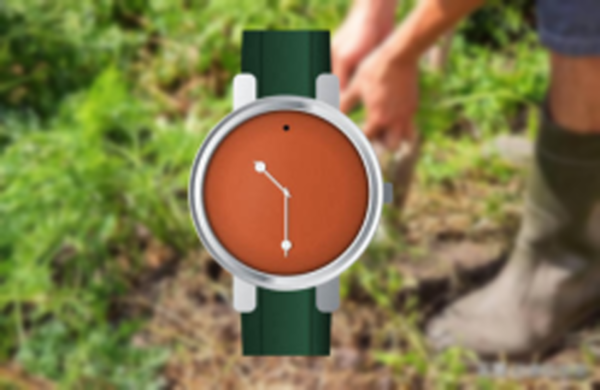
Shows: h=10 m=30
